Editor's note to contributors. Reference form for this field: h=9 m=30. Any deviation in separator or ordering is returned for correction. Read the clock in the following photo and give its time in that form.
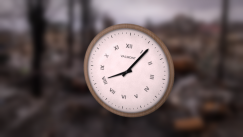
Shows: h=8 m=6
